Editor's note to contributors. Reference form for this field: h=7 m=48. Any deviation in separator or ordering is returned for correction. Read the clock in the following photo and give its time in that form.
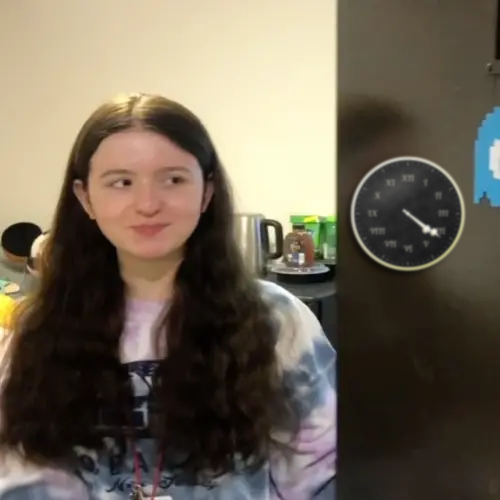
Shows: h=4 m=21
